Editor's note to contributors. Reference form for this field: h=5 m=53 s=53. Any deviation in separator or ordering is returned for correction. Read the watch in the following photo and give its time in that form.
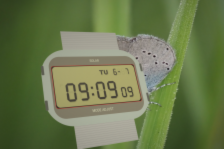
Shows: h=9 m=9 s=9
